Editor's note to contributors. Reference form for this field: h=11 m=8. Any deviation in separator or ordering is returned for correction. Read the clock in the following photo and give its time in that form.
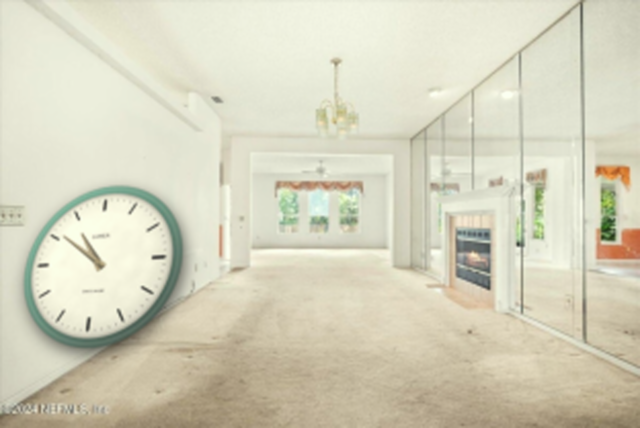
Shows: h=10 m=51
